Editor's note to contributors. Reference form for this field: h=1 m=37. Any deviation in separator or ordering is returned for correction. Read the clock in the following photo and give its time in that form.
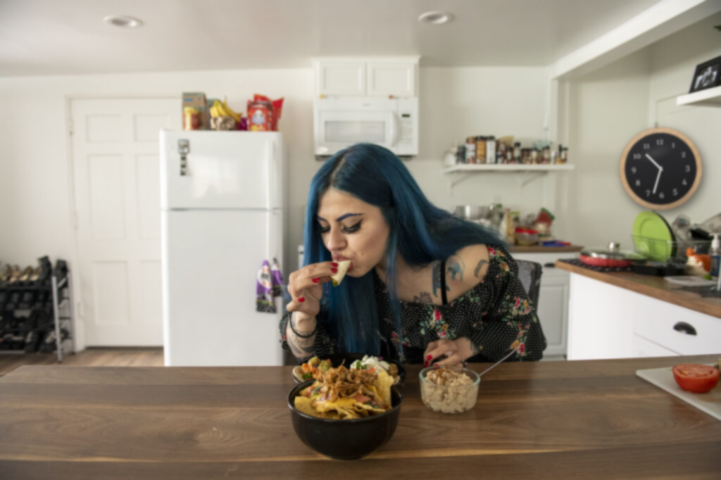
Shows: h=10 m=33
